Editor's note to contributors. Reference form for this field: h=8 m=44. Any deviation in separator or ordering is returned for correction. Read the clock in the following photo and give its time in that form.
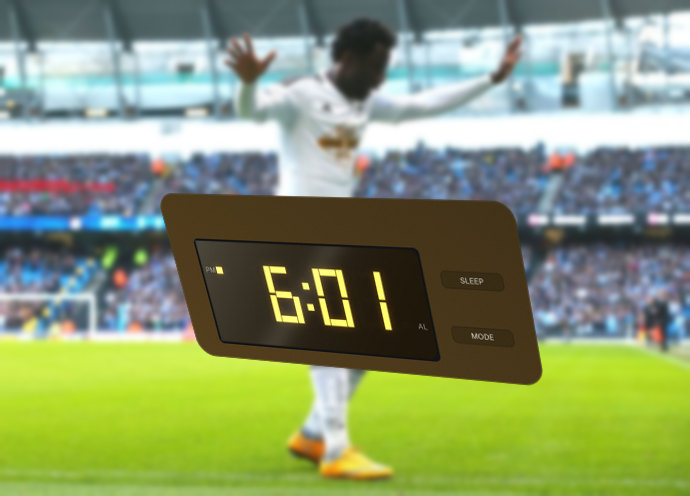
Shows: h=6 m=1
